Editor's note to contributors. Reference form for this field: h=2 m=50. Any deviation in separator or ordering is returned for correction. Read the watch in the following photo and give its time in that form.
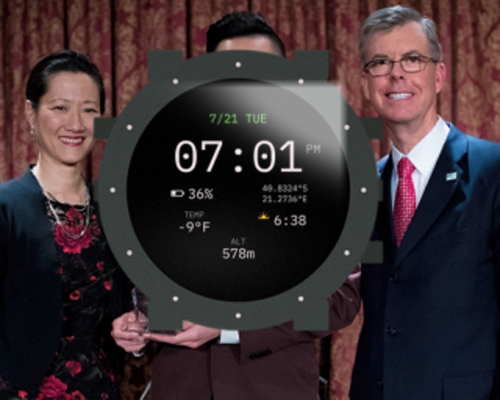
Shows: h=7 m=1
